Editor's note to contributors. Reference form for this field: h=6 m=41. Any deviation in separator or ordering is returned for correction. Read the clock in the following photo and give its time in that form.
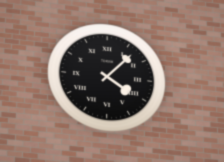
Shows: h=4 m=7
